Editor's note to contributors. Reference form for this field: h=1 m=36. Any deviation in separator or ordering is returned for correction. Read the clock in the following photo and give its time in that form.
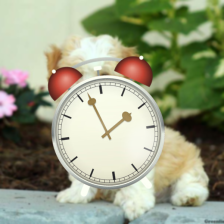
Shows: h=1 m=57
